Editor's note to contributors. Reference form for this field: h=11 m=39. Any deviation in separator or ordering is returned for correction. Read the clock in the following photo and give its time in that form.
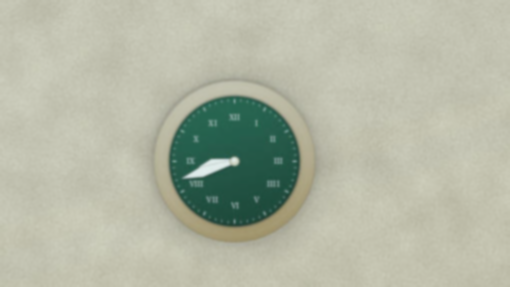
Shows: h=8 m=42
